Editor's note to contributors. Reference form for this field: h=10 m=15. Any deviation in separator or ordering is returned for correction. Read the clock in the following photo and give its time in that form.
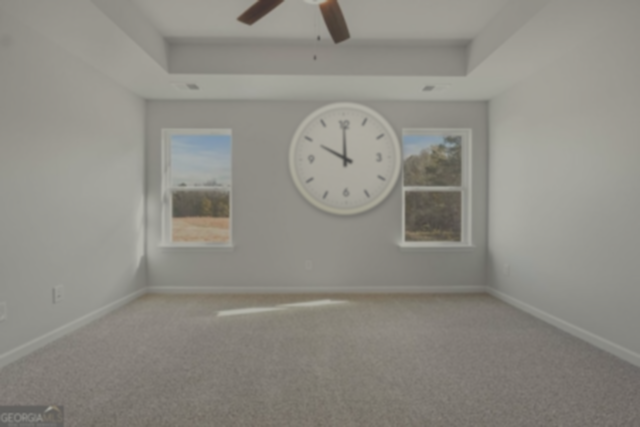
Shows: h=10 m=0
